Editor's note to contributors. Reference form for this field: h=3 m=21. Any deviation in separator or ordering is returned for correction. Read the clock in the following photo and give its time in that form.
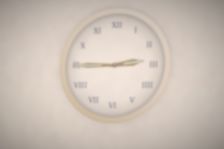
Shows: h=2 m=45
